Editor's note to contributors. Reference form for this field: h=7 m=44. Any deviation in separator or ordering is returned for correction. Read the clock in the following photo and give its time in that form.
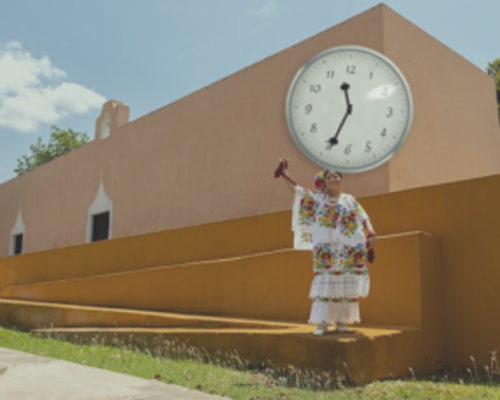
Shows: h=11 m=34
